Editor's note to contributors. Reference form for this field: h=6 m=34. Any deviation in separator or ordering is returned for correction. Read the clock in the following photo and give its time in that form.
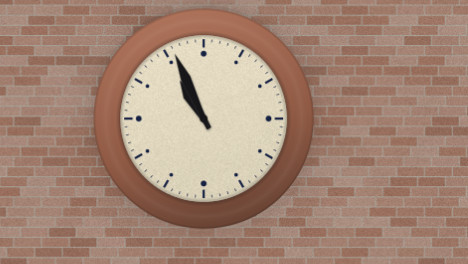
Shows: h=10 m=56
